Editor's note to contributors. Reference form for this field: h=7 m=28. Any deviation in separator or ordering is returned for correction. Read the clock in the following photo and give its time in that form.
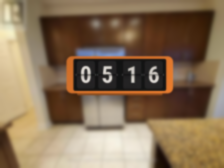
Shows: h=5 m=16
